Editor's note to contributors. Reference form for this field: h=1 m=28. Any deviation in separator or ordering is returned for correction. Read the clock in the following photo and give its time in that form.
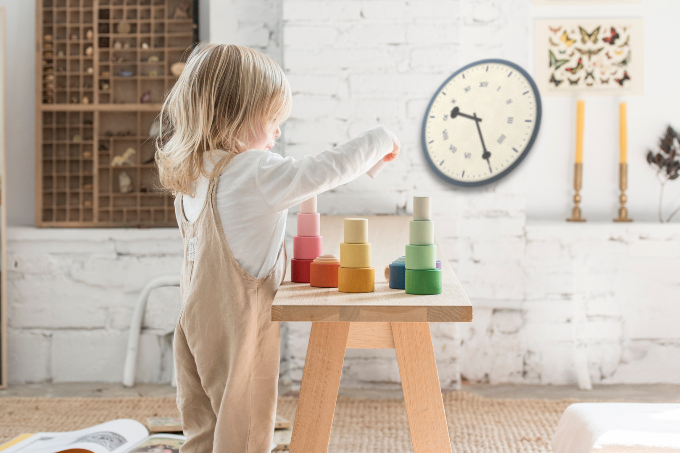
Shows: h=9 m=25
